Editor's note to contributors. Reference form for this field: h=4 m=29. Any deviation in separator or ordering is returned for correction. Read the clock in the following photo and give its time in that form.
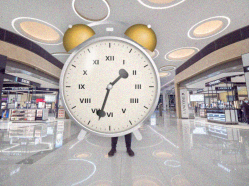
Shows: h=1 m=33
